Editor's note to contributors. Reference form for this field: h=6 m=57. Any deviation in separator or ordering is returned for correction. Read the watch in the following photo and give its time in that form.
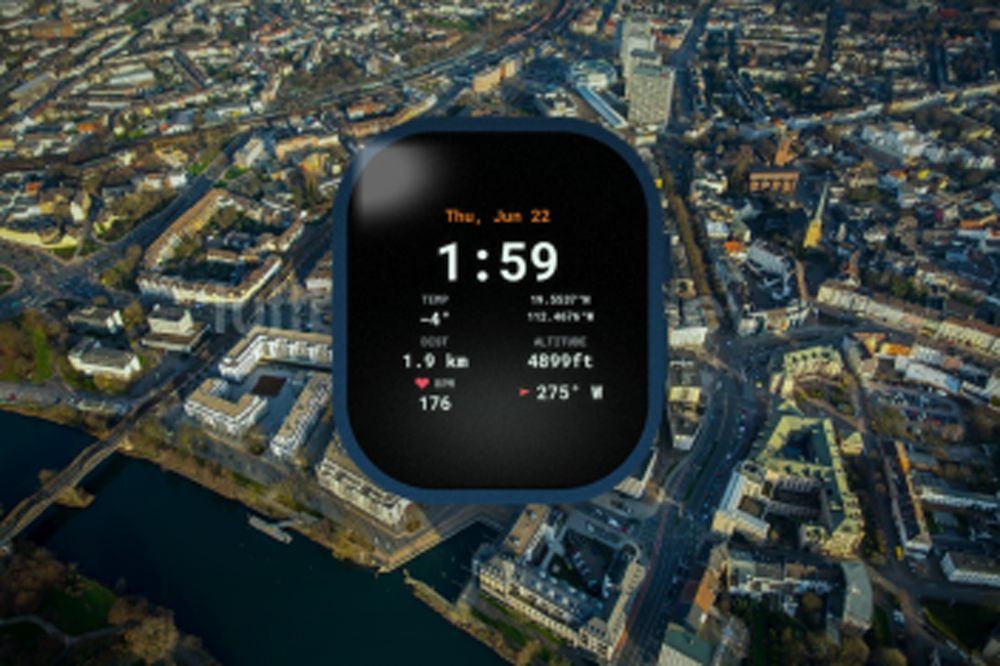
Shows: h=1 m=59
